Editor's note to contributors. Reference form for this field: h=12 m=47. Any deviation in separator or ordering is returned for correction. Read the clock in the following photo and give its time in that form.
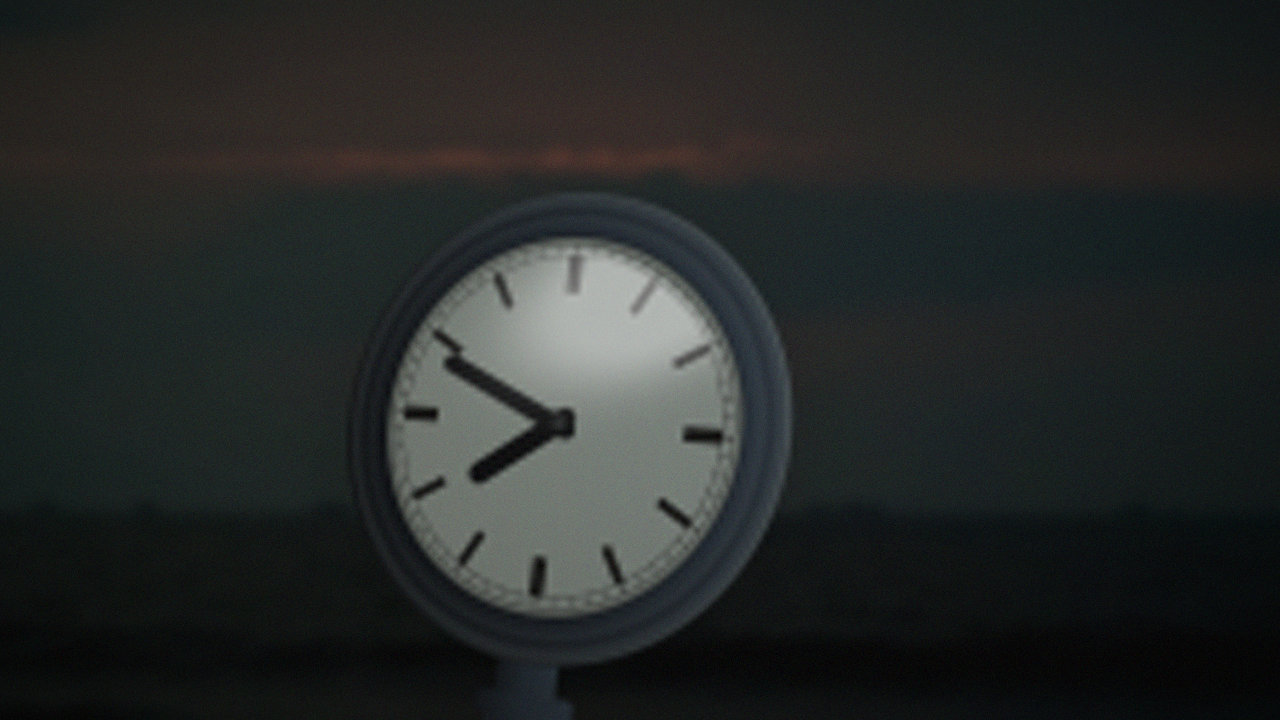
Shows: h=7 m=49
